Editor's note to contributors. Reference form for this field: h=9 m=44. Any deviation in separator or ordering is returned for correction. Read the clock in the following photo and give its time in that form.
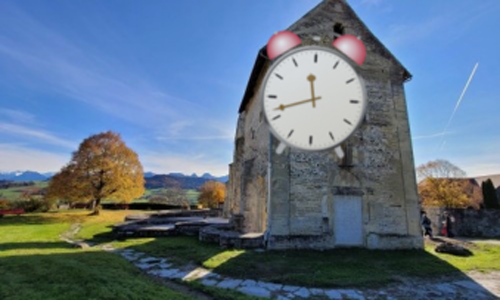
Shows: h=11 m=42
